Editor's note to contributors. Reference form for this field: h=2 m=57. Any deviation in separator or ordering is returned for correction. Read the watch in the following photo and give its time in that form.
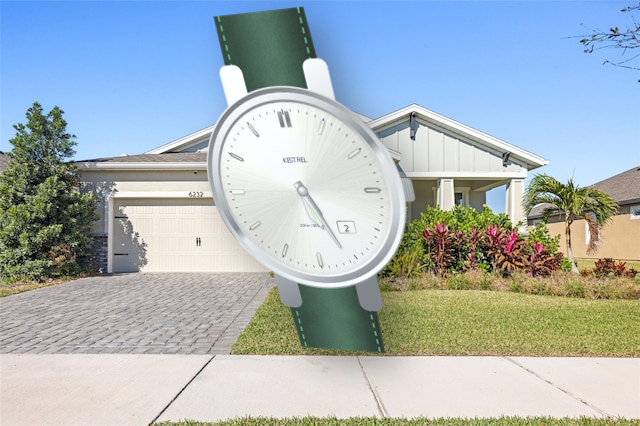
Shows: h=5 m=26
